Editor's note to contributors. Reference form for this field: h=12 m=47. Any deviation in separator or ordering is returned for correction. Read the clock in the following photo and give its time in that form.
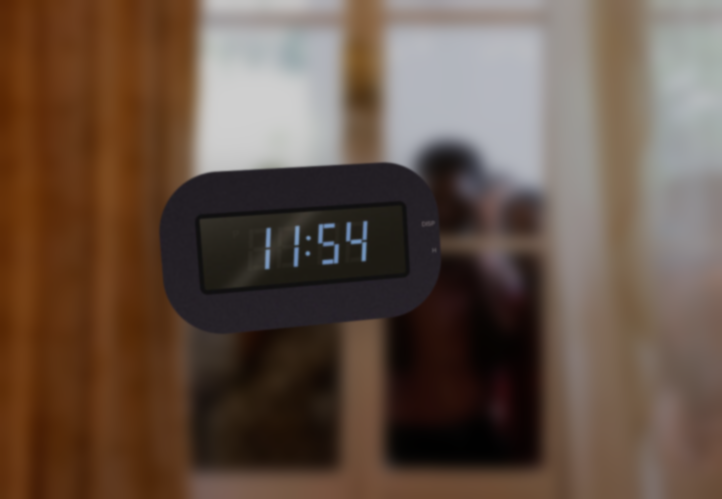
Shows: h=11 m=54
